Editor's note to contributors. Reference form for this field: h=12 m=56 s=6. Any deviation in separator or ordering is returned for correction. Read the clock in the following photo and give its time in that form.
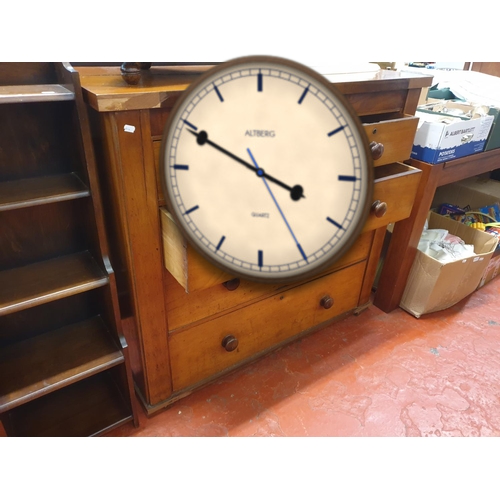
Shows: h=3 m=49 s=25
